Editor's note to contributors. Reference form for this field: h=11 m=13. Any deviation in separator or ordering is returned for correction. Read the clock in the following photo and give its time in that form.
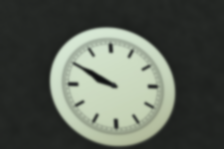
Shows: h=9 m=50
